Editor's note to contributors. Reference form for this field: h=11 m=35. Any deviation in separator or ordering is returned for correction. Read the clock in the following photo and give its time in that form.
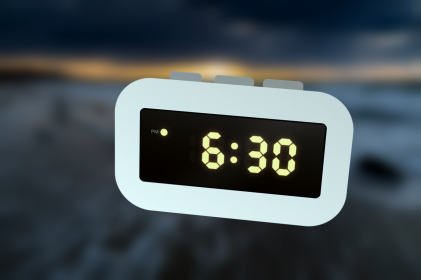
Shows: h=6 m=30
